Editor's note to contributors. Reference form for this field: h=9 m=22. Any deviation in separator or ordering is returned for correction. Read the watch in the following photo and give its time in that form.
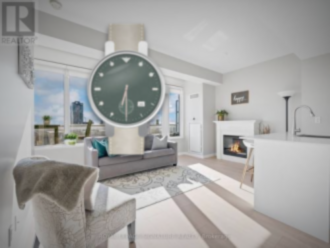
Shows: h=6 m=30
